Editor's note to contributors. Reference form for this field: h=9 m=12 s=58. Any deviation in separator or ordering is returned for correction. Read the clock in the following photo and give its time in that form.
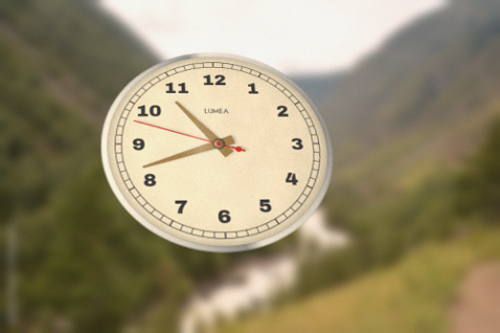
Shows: h=10 m=41 s=48
